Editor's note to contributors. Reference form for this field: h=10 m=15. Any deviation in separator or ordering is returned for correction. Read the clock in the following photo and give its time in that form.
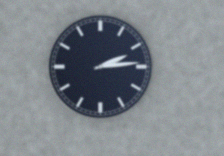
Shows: h=2 m=14
